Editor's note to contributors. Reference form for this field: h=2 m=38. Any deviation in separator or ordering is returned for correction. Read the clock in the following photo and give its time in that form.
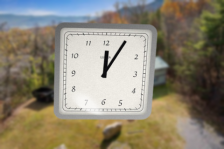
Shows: h=12 m=5
